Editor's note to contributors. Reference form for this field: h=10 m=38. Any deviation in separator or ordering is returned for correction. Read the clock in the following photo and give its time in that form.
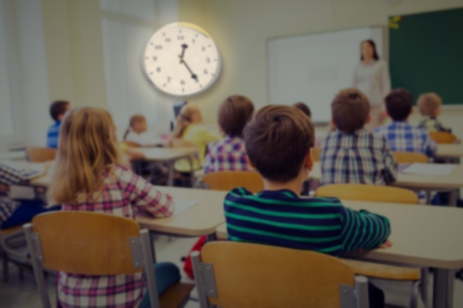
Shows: h=12 m=25
